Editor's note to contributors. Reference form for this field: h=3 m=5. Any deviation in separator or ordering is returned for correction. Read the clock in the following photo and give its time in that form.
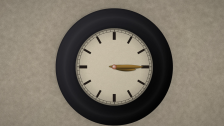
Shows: h=3 m=15
